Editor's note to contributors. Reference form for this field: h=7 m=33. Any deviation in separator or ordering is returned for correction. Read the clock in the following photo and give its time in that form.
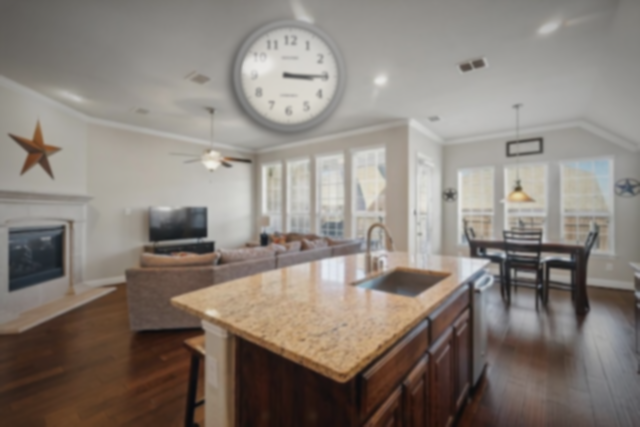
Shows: h=3 m=15
